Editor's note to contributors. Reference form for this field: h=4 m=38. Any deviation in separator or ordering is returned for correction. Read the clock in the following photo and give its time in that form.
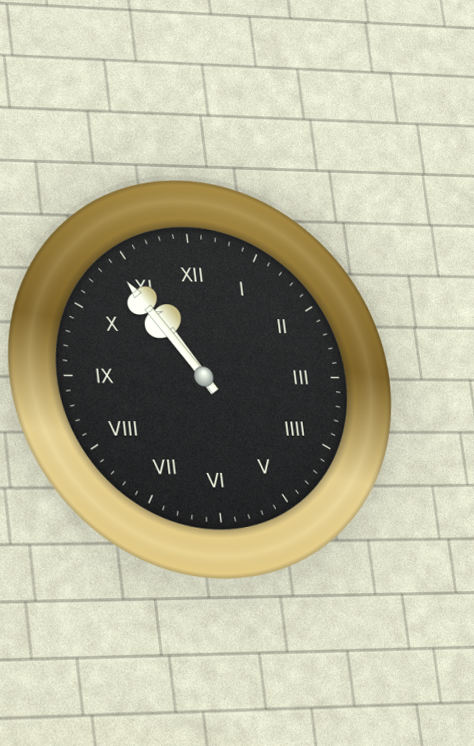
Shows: h=10 m=54
